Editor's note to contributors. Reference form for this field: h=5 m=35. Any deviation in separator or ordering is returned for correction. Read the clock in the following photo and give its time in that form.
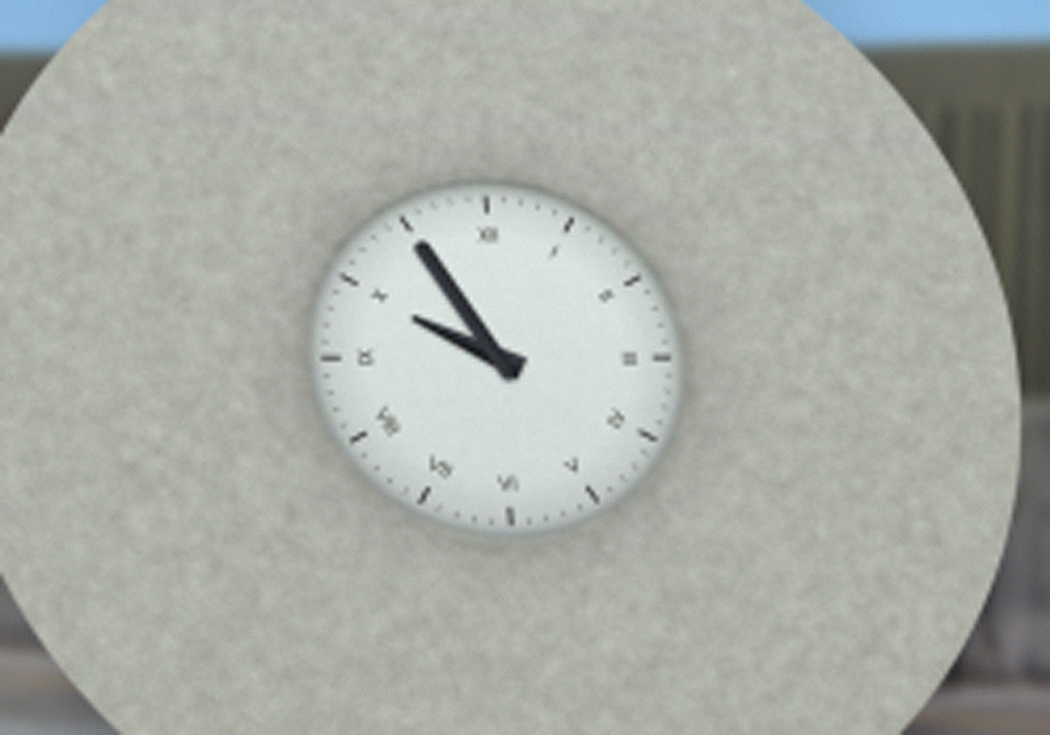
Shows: h=9 m=55
